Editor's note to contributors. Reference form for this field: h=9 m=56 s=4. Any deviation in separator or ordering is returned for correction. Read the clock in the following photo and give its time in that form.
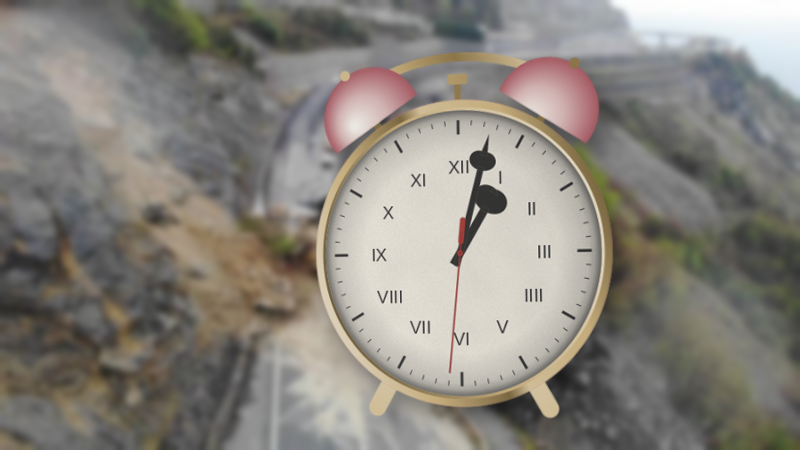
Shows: h=1 m=2 s=31
